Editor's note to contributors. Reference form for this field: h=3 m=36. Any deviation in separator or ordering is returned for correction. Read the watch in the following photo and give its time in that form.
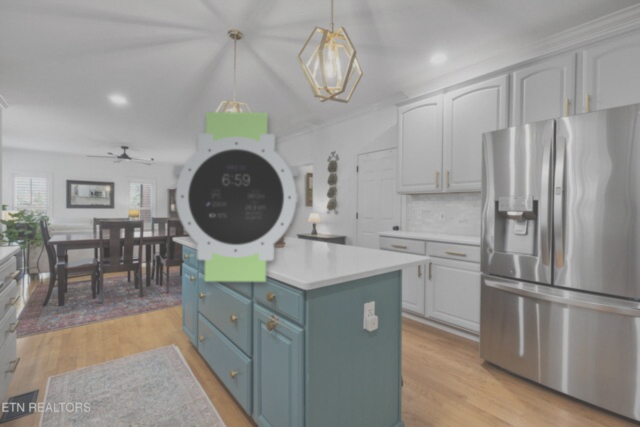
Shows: h=6 m=59
